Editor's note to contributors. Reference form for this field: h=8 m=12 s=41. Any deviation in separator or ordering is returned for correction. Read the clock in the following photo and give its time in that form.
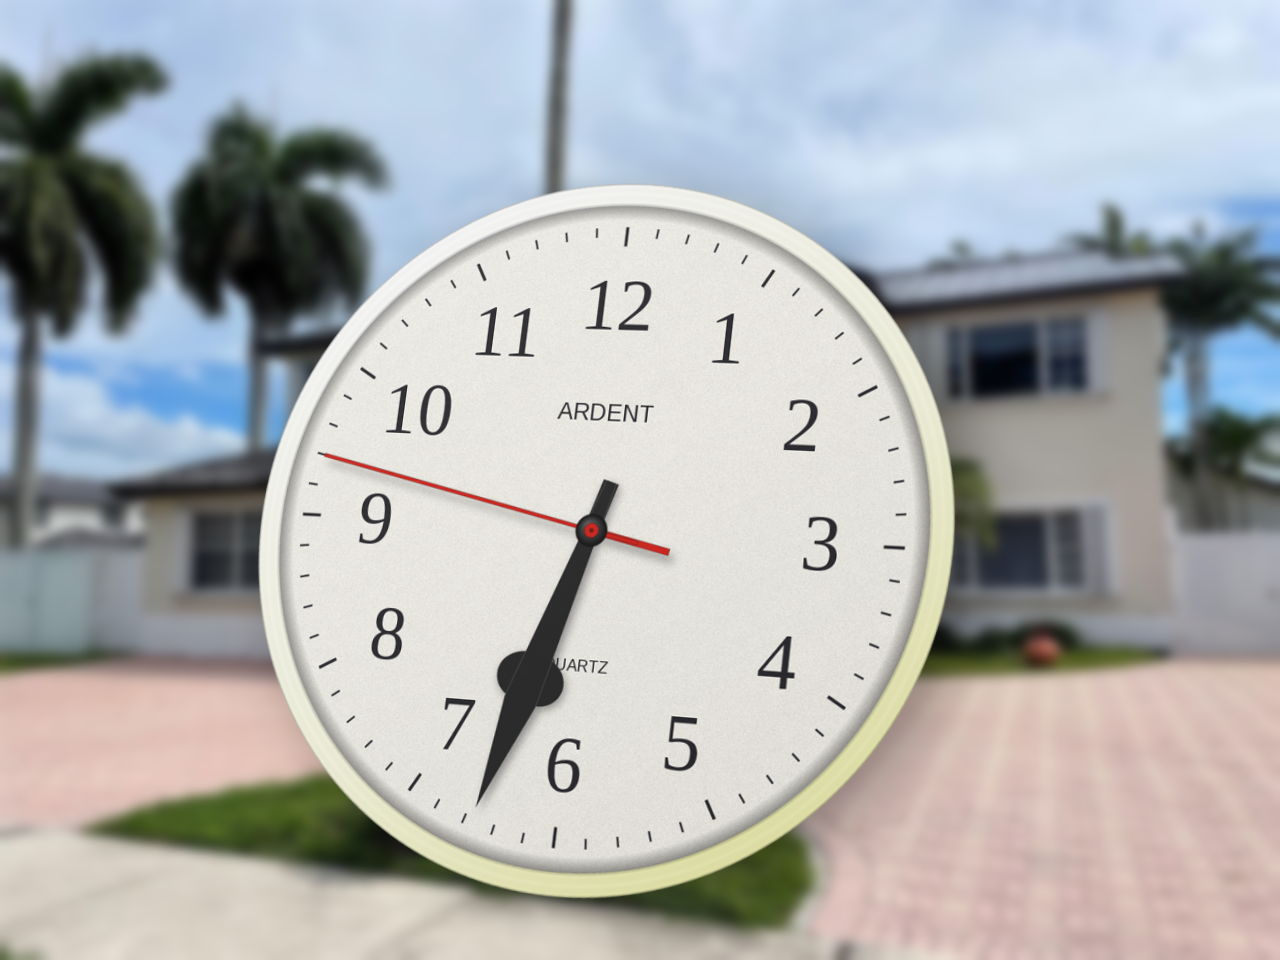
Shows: h=6 m=32 s=47
